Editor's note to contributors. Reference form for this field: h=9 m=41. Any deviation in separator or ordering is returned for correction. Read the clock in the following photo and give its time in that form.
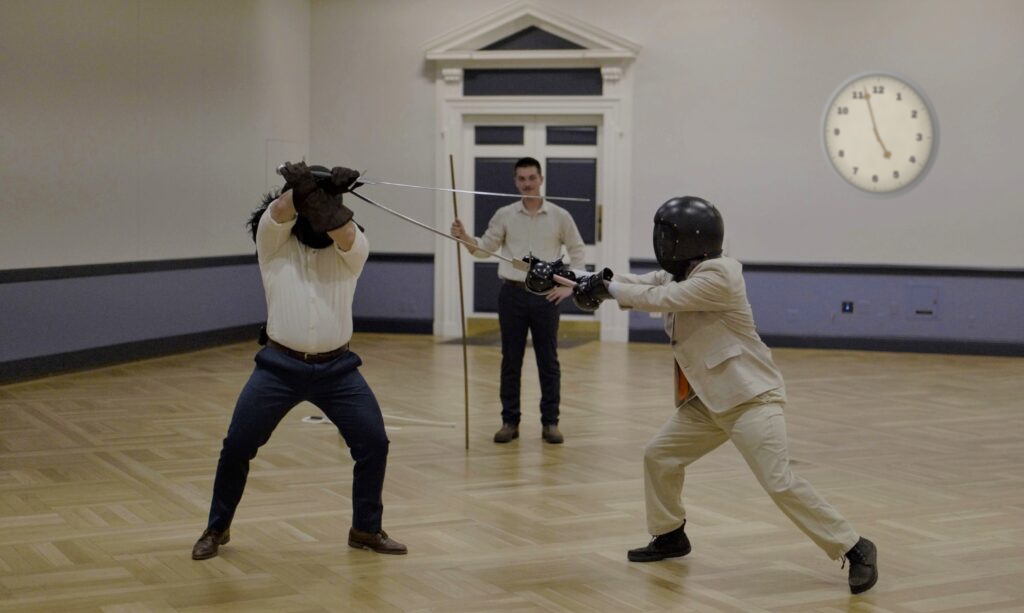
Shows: h=4 m=57
